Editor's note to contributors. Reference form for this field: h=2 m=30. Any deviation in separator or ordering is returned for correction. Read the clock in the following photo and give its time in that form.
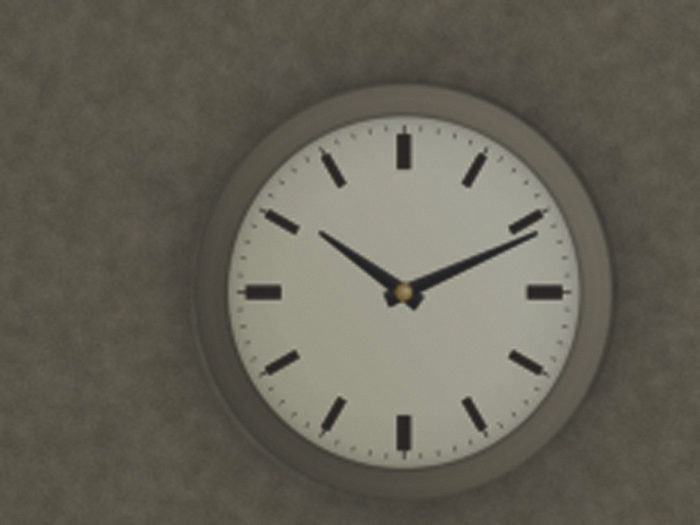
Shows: h=10 m=11
